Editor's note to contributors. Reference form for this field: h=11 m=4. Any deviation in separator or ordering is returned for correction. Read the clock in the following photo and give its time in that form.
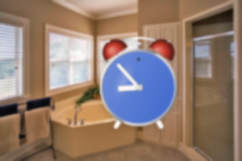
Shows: h=8 m=53
